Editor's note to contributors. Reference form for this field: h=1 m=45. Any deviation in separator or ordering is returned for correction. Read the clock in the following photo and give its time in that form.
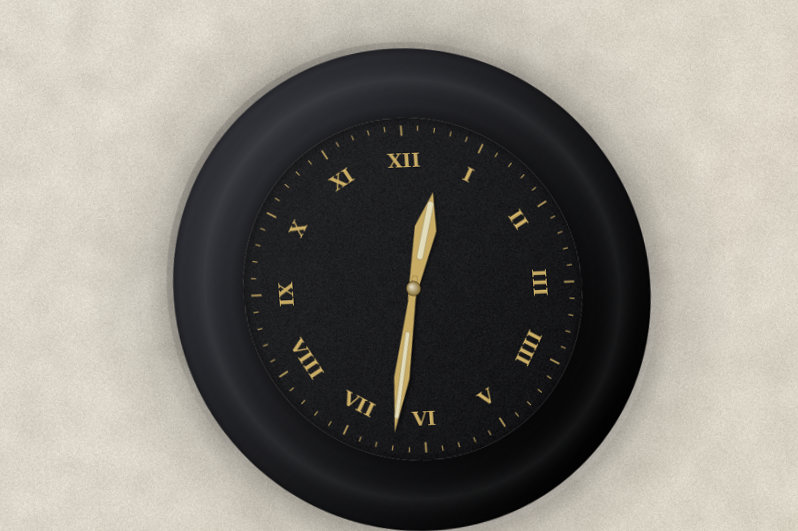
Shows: h=12 m=32
